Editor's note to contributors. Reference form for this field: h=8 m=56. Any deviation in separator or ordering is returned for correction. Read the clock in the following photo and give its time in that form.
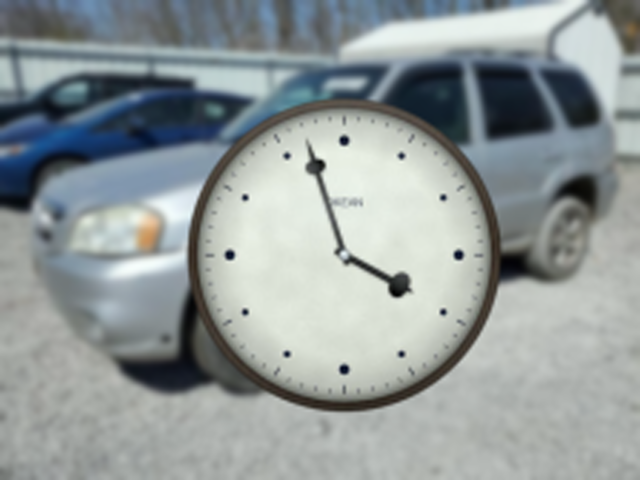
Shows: h=3 m=57
